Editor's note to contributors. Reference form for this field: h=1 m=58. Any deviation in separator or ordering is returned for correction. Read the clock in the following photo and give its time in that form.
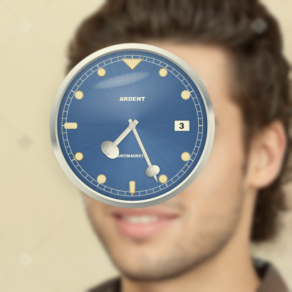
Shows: h=7 m=26
